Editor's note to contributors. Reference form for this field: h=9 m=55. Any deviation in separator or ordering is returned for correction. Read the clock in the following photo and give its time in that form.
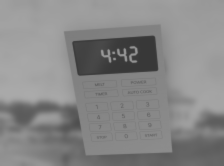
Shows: h=4 m=42
